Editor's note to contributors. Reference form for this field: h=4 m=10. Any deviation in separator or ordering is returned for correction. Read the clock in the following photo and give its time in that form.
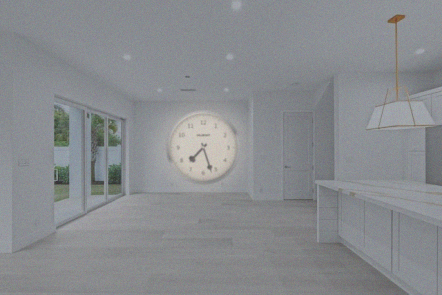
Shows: h=7 m=27
